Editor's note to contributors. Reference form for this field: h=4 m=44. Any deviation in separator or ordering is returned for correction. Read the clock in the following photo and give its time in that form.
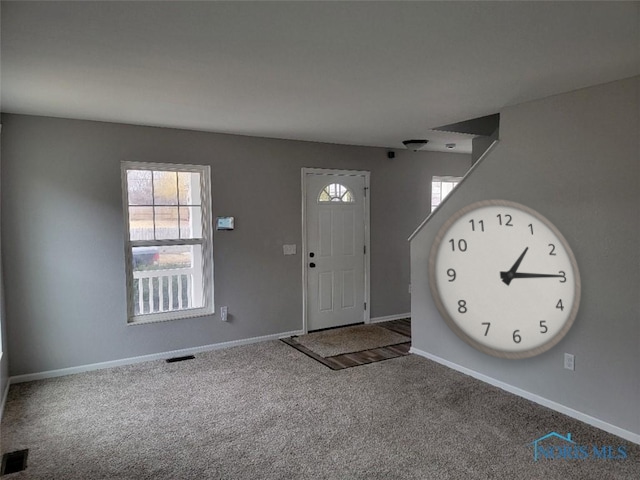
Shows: h=1 m=15
